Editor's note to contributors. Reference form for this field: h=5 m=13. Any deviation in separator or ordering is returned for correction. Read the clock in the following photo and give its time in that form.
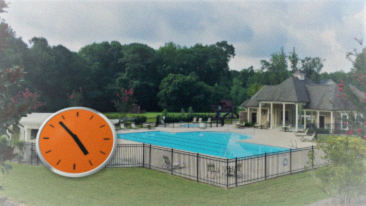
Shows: h=4 m=53
